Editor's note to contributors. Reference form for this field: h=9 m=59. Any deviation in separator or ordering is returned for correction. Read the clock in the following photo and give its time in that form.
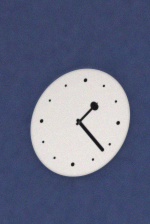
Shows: h=1 m=22
